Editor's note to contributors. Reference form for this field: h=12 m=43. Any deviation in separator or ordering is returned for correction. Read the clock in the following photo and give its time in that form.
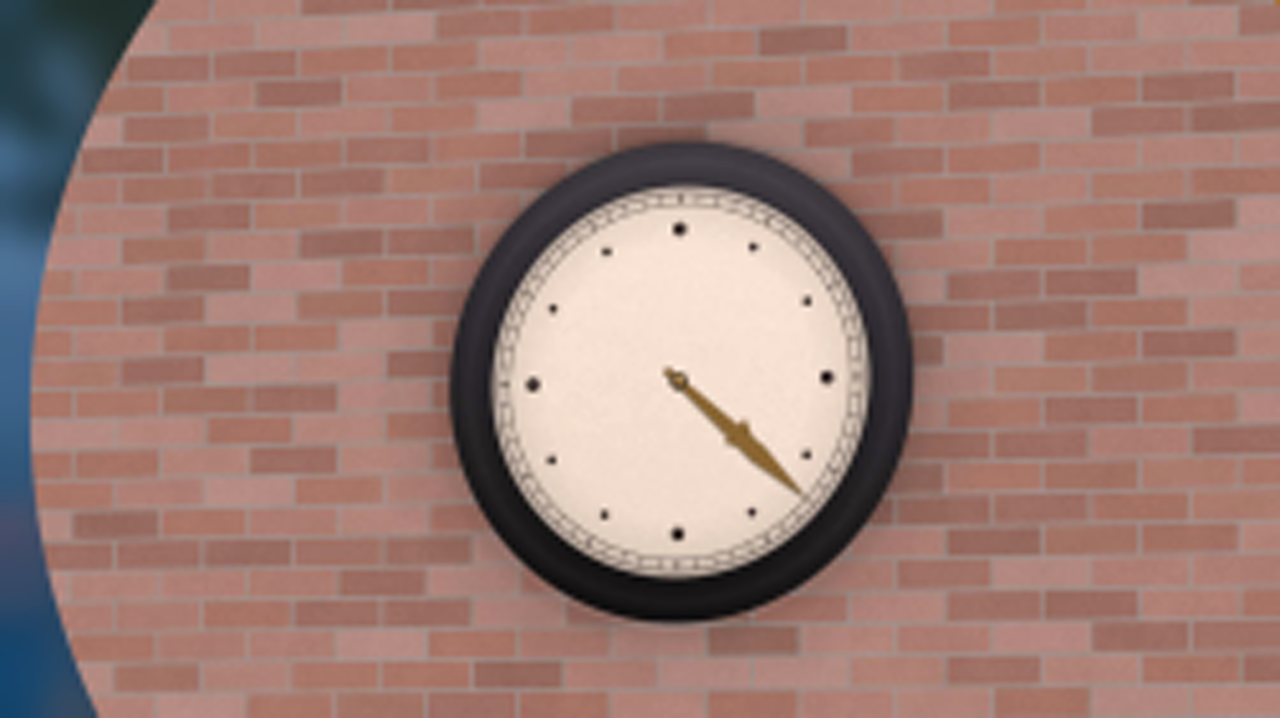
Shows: h=4 m=22
